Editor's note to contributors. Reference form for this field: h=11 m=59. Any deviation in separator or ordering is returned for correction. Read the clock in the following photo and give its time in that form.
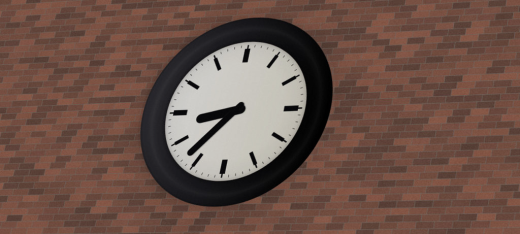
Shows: h=8 m=37
